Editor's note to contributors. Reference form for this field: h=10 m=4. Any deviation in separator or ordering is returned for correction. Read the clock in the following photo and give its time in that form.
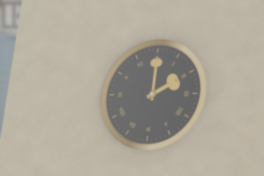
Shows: h=2 m=0
